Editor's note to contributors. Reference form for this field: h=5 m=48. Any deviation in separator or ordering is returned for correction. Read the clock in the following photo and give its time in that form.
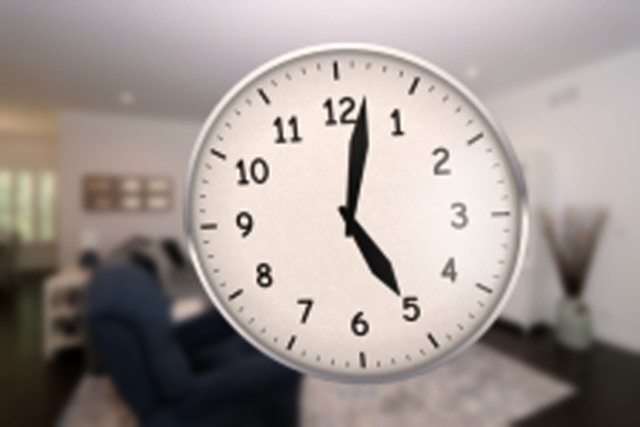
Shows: h=5 m=2
